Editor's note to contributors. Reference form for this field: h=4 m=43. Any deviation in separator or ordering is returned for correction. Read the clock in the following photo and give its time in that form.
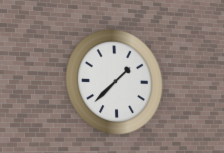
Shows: h=1 m=38
